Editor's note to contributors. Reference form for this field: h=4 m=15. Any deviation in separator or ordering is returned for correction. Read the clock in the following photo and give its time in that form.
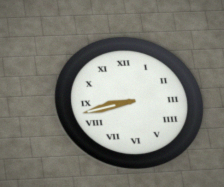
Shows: h=8 m=43
